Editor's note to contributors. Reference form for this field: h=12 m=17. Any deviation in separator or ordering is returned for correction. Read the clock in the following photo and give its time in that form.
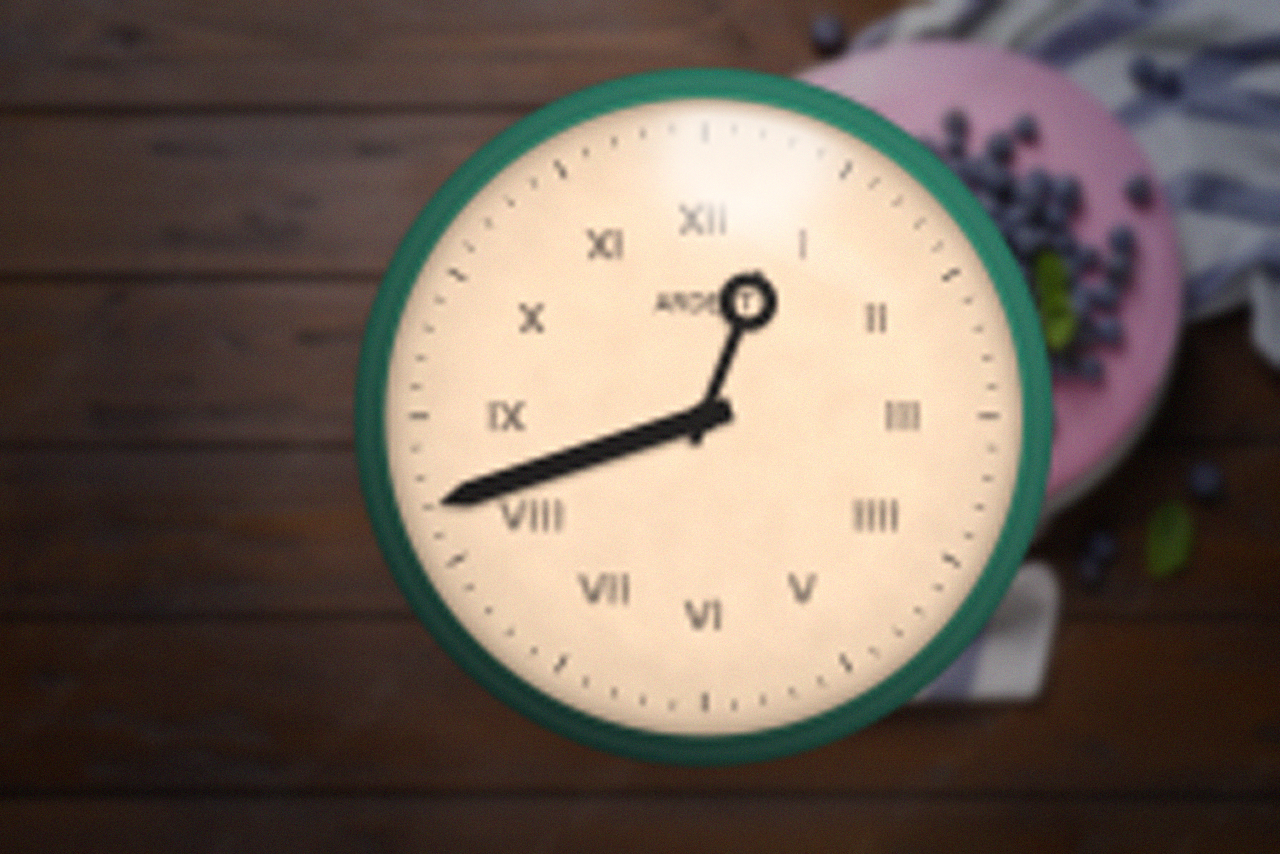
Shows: h=12 m=42
